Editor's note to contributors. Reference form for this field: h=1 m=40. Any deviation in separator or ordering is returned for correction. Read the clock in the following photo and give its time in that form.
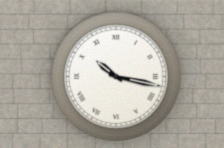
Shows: h=10 m=17
